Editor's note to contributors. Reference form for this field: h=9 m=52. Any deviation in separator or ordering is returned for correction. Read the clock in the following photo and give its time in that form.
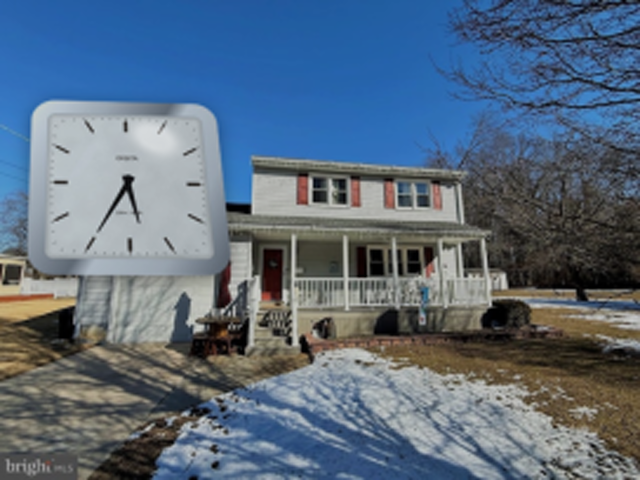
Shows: h=5 m=35
